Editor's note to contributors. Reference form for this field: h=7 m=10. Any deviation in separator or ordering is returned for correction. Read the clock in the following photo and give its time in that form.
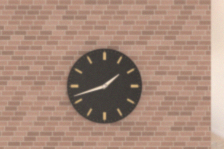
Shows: h=1 m=42
